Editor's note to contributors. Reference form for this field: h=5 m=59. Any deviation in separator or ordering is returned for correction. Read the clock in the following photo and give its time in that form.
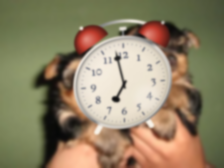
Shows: h=6 m=58
